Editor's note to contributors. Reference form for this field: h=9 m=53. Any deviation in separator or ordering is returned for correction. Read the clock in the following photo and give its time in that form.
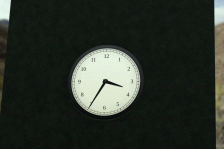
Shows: h=3 m=35
